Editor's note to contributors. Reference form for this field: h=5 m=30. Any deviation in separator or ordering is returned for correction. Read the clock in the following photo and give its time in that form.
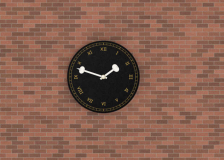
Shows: h=1 m=48
